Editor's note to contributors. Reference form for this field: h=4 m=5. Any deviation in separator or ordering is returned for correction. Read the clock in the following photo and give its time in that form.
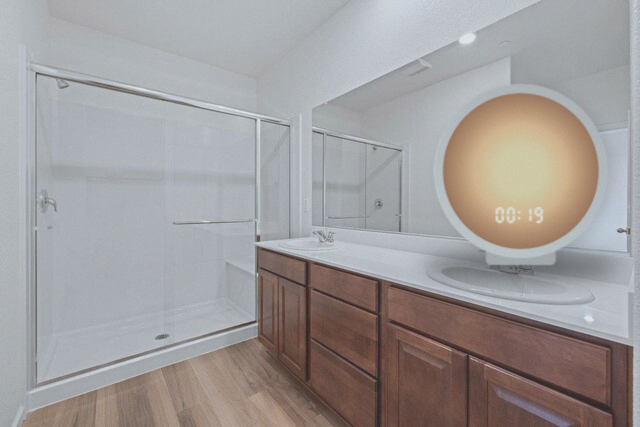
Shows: h=0 m=19
